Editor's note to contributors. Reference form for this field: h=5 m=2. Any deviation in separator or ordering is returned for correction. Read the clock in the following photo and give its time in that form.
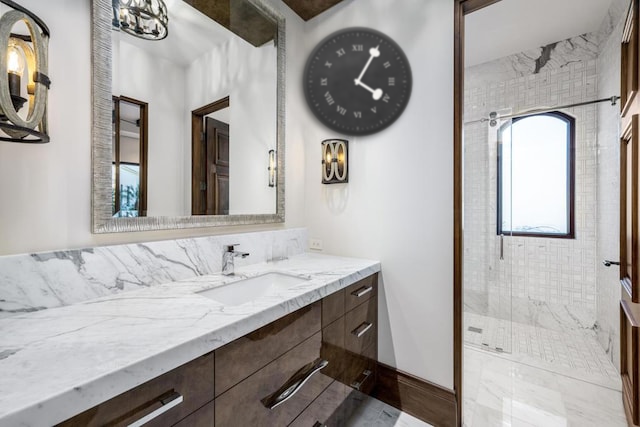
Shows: h=4 m=5
